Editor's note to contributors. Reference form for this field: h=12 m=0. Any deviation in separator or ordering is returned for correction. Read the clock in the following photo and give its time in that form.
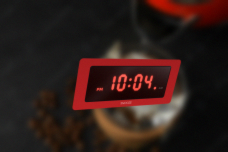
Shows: h=10 m=4
